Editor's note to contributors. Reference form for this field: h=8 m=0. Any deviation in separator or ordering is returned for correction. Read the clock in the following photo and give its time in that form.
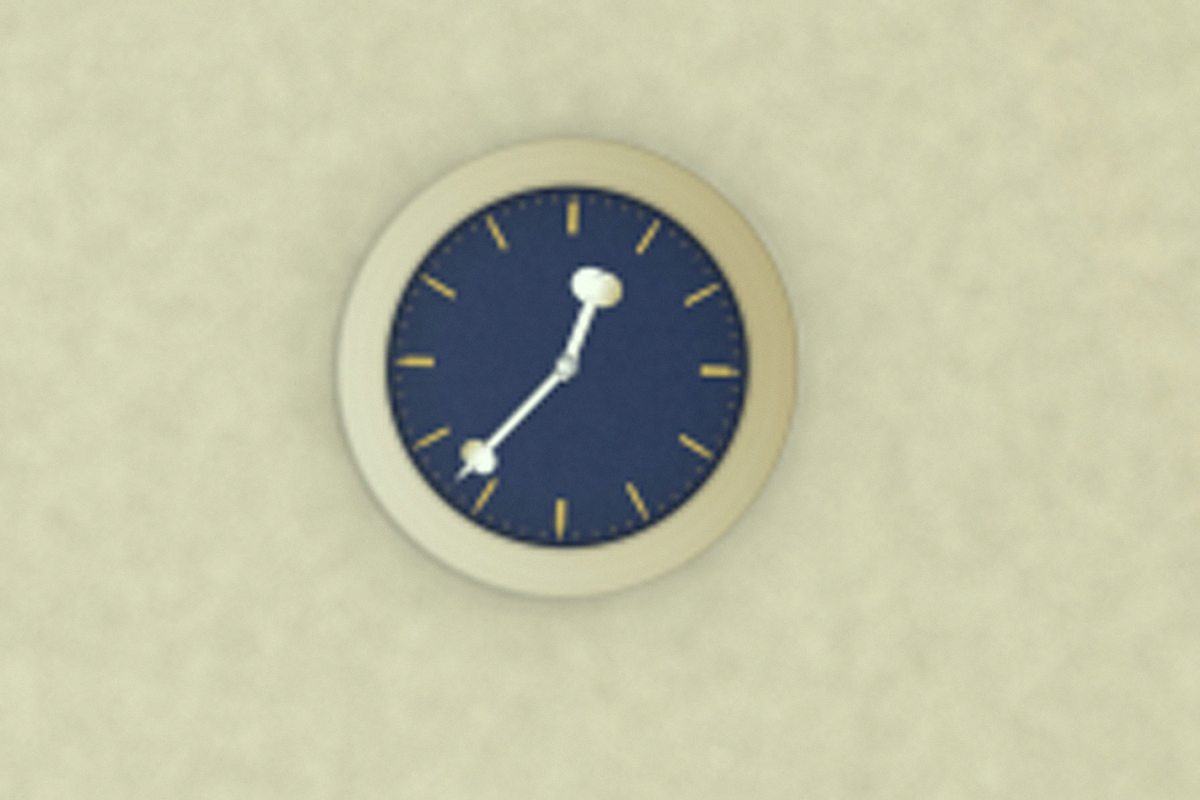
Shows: h=12 m=37
